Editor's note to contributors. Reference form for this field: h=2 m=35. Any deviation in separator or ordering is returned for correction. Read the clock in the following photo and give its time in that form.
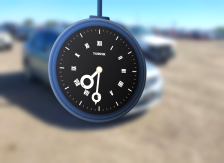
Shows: h=7 m=31
